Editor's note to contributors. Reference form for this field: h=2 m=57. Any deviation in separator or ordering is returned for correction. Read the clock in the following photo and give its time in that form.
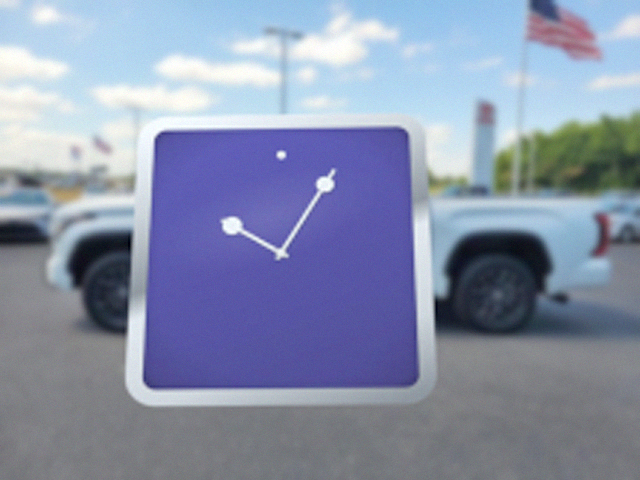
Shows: h=10 m=5
